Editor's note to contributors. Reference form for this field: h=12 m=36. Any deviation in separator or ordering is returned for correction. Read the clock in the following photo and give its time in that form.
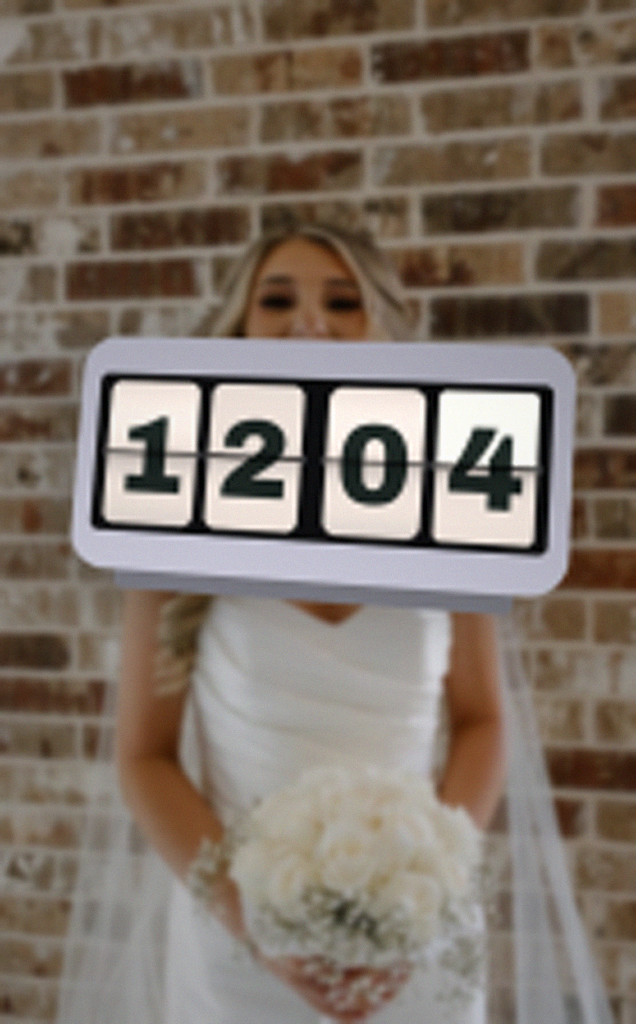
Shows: h=12 m=4
